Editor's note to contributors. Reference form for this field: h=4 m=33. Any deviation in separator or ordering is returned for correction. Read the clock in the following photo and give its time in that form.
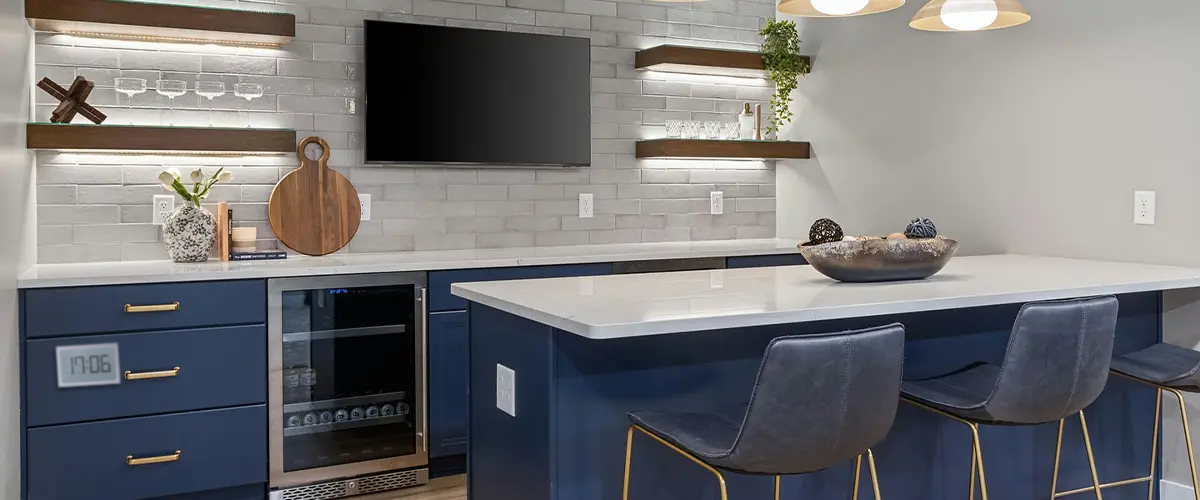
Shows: h=17 m=6
